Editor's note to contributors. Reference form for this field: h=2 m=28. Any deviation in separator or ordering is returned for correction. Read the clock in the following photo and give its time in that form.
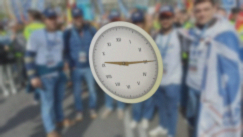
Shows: h=9 m=15
